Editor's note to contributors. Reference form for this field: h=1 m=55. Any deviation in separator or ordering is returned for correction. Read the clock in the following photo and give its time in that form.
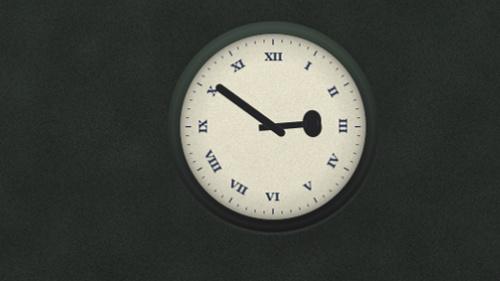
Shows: h=2 m=51
